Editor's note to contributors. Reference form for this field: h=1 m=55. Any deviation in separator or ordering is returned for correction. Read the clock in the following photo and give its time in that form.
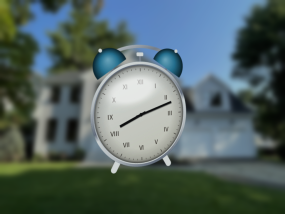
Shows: h=8 m=12
